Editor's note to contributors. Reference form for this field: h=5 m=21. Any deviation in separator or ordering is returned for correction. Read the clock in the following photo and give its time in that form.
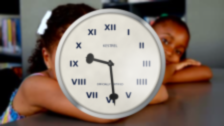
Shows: h=9 m=29
